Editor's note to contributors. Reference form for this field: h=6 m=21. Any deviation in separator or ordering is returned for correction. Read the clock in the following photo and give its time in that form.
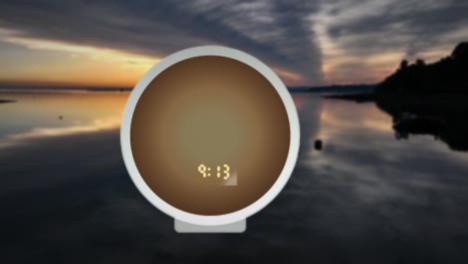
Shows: h=9 m=13
